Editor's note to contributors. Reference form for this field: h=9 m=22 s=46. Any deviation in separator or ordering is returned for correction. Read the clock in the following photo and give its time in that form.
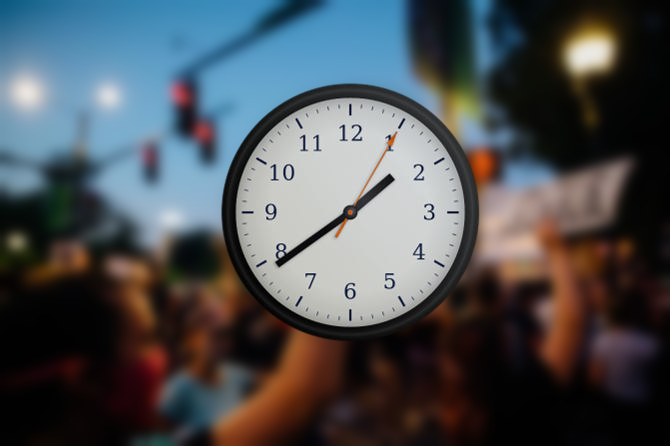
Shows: h=1 m=39 s=5
